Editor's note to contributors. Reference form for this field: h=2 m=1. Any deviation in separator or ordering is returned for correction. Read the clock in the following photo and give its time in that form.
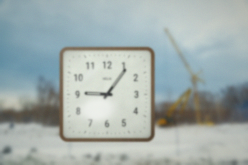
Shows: h=9 m=6
